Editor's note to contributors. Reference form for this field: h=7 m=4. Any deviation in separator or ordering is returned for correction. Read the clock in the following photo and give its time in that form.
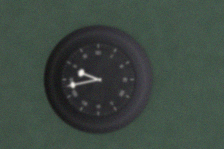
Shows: h=9 m=43
